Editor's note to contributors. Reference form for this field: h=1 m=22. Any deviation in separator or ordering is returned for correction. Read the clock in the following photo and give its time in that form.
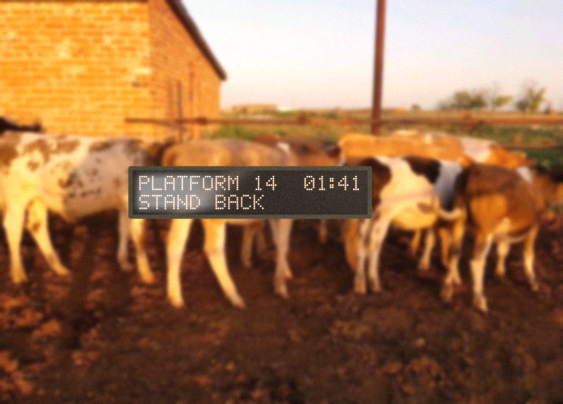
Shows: h=1 m=41
